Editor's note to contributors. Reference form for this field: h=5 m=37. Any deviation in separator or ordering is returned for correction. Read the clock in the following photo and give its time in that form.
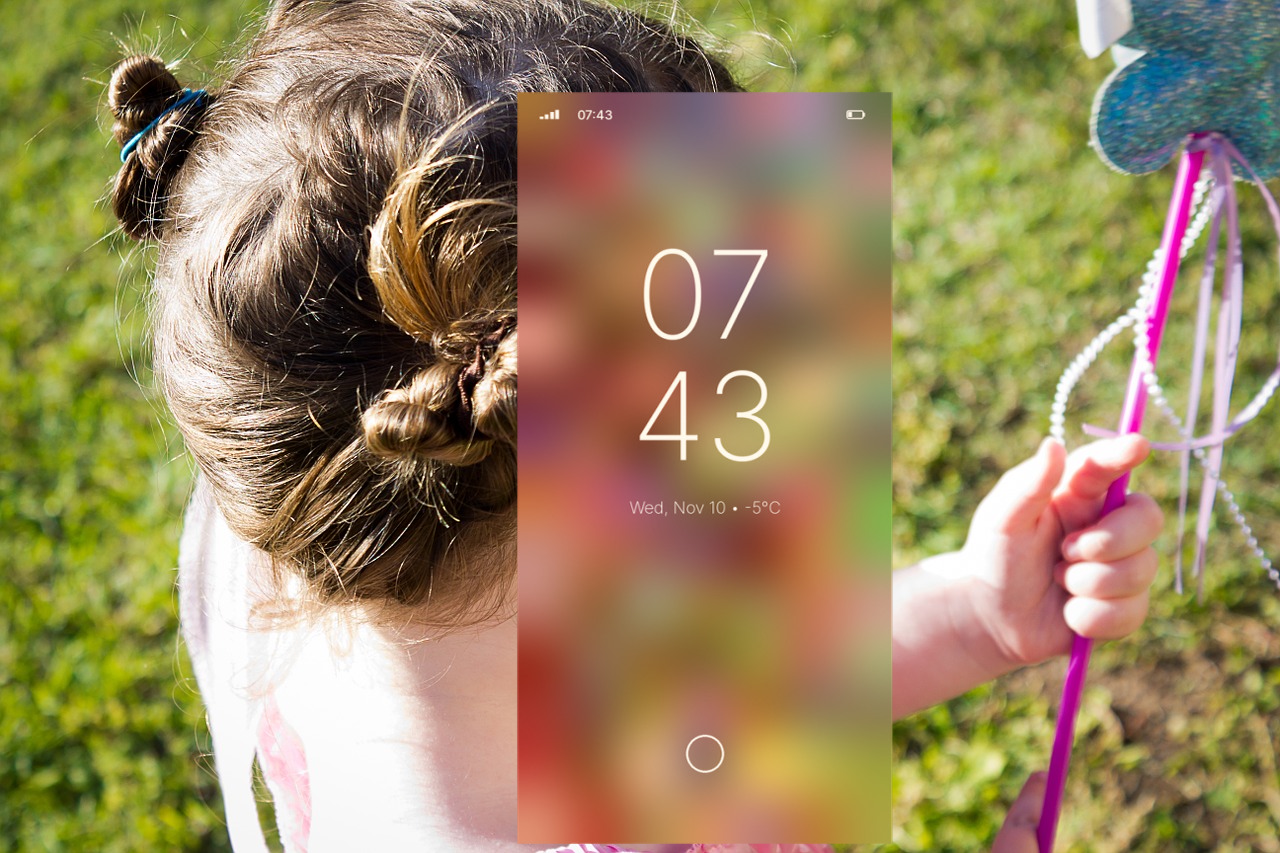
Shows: h=7 m=43
